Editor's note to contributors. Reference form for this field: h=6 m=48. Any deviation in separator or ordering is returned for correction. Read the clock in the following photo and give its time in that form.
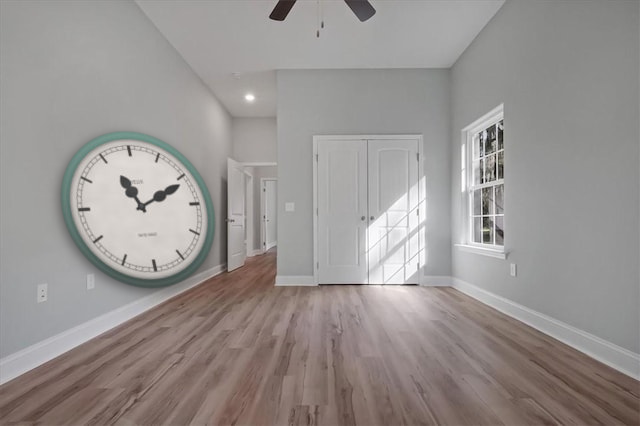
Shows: h=11 m=11
